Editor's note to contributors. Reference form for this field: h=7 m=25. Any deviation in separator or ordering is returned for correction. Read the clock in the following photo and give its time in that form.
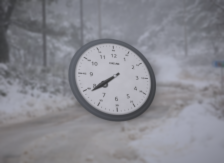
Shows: h=7 m=39
